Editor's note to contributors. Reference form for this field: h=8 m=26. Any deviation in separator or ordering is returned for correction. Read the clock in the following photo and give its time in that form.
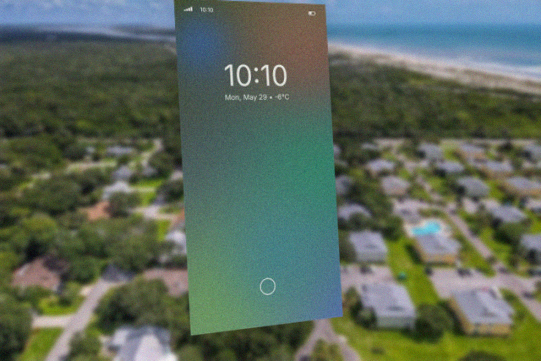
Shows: h=10 m=10
